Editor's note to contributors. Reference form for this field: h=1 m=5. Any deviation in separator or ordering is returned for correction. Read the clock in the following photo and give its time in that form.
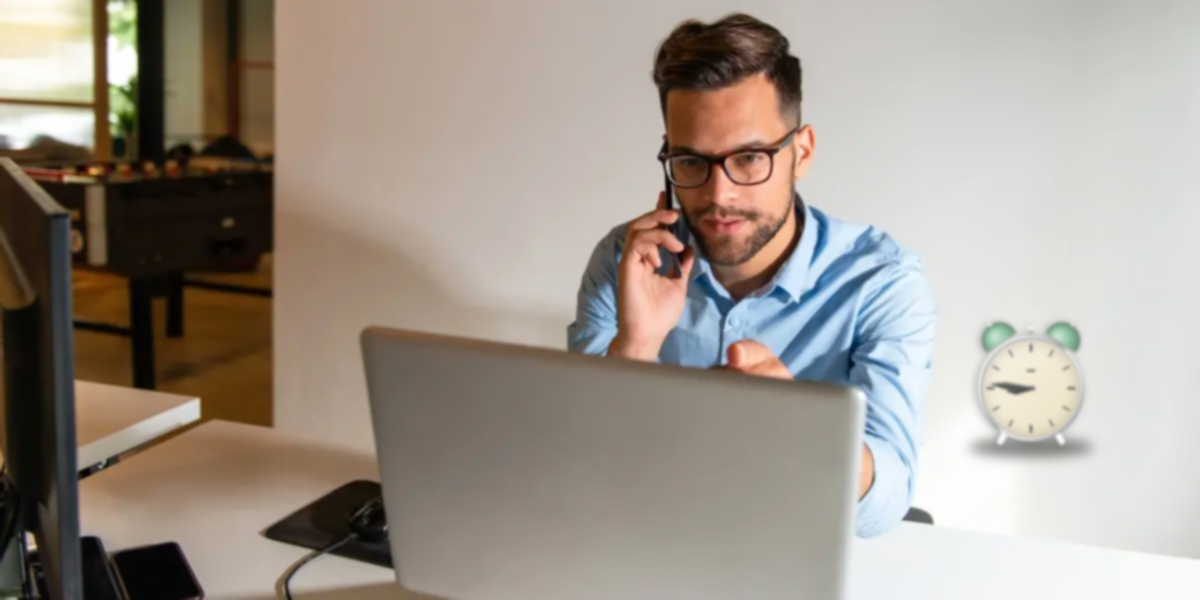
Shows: h=8 m=46
